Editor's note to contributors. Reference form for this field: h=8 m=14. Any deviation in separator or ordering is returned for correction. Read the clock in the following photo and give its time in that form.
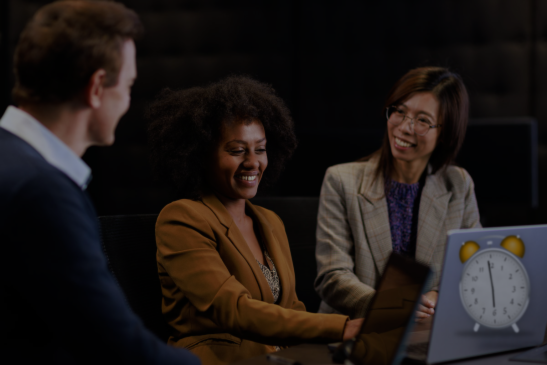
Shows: h=5 m=59
